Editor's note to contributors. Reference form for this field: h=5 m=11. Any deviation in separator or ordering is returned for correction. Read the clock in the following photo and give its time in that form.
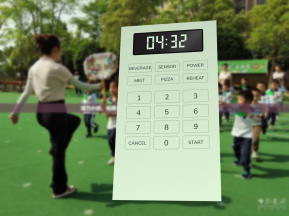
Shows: h=4 m=32
